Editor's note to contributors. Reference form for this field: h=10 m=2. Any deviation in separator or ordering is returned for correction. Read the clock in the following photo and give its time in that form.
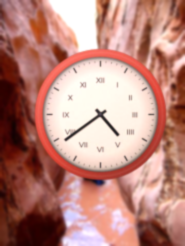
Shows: h=4 m=39
